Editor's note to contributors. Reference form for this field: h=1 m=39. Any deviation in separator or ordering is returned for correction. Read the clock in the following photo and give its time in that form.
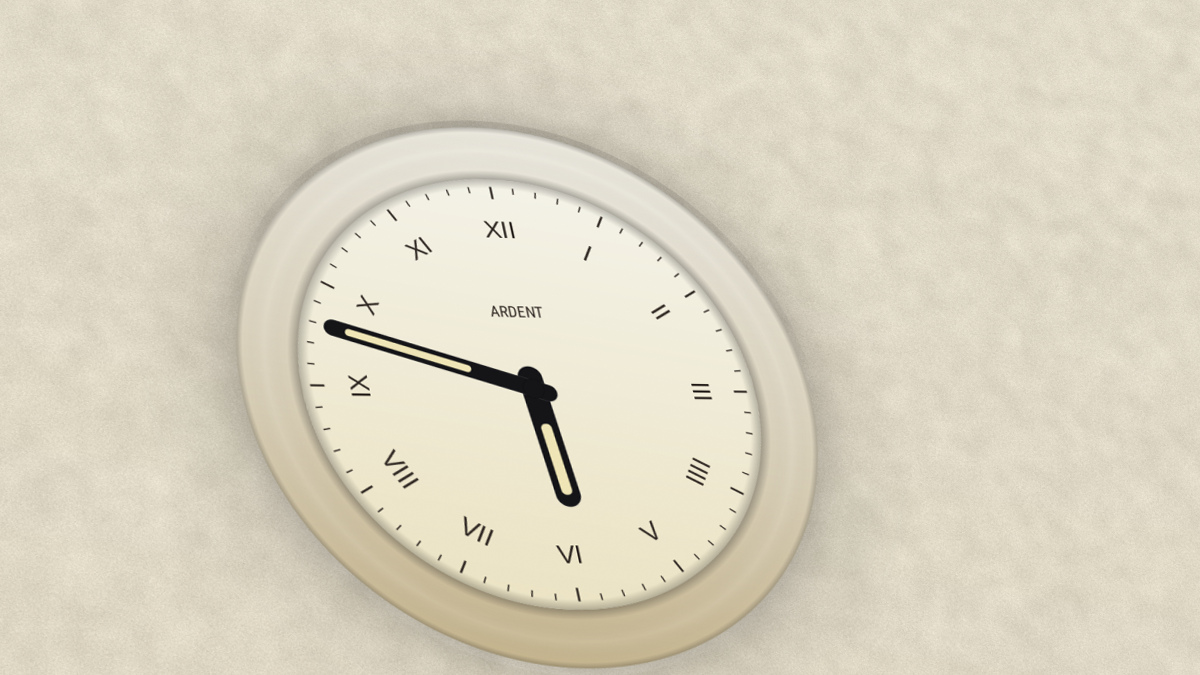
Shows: h=5 m=48
